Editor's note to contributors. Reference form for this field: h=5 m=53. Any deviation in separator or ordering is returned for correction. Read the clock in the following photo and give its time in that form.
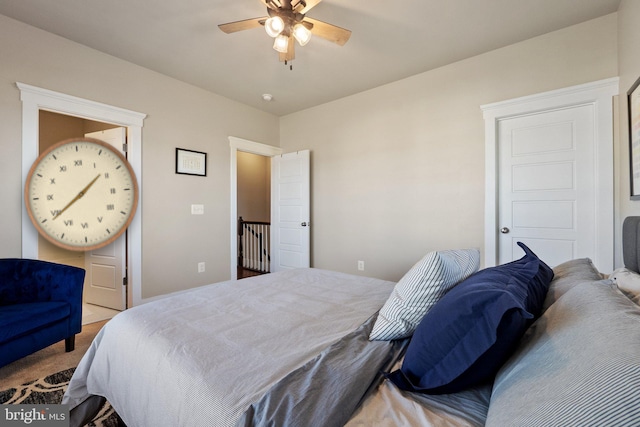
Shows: h=1 m=39
